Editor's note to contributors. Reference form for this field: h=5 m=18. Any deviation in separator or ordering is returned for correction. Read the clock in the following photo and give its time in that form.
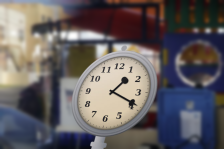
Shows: h=1 m=19
